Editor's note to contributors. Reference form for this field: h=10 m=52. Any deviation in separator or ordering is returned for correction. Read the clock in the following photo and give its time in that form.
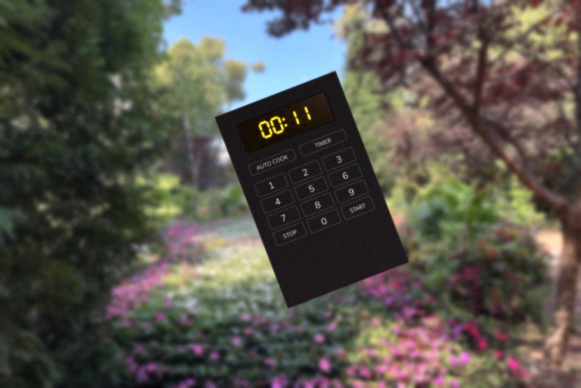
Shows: h=0 m=11
